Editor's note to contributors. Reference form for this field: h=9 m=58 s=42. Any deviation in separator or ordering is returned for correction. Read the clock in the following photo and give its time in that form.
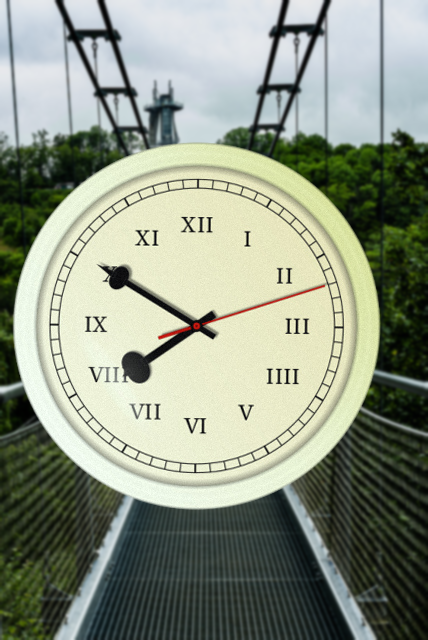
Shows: h=7 m=50 s=12
